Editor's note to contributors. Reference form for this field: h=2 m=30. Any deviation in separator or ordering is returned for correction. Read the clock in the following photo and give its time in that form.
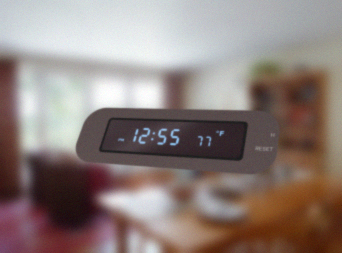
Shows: h=12 m=55
